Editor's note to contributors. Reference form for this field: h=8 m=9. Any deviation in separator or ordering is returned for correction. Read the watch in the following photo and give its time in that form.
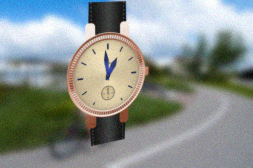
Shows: h=12 m=59
